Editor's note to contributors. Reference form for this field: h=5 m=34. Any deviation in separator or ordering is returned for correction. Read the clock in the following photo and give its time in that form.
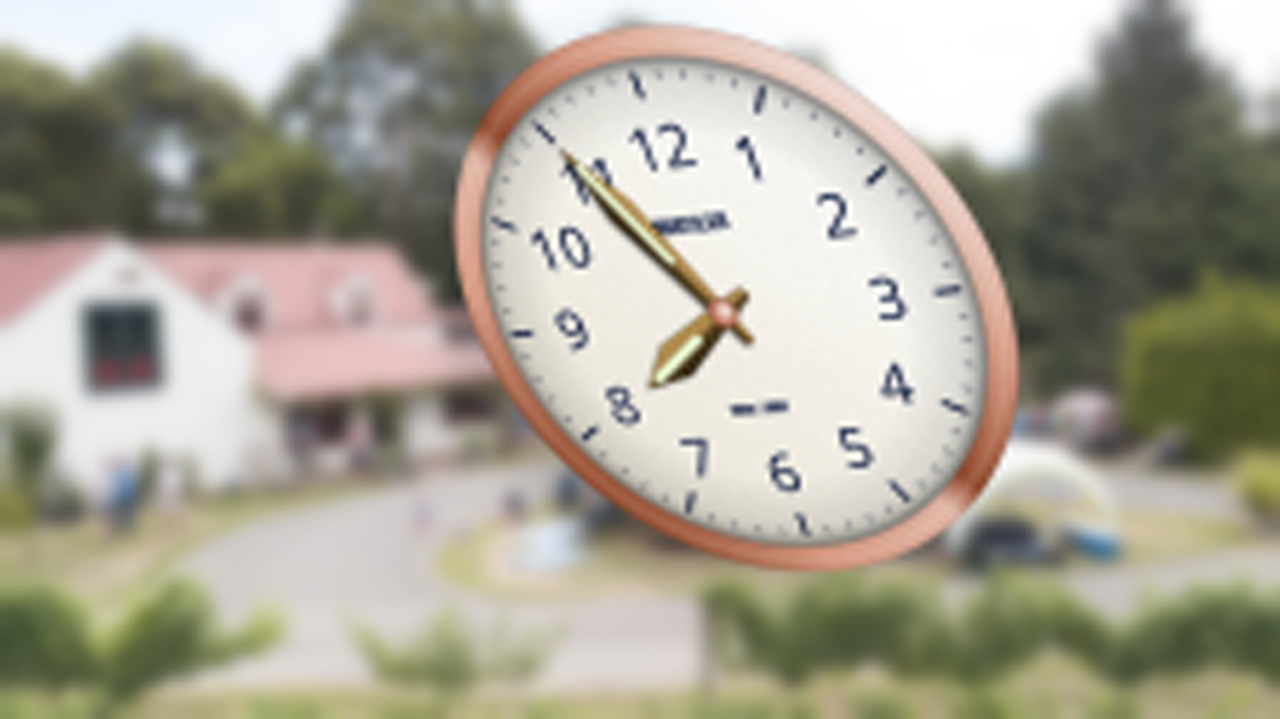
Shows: h=7 m=55
